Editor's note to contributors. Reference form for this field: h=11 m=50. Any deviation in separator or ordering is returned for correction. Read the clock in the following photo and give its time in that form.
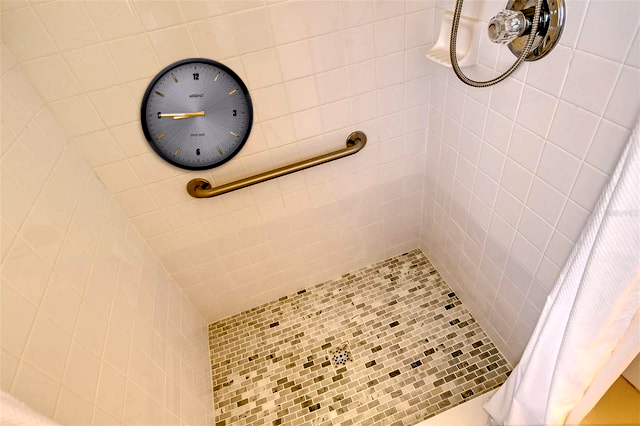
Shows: h=8 m=45
